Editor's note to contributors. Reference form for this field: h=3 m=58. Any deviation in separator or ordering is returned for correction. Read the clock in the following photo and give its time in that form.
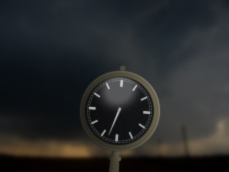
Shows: h=6 m=33
